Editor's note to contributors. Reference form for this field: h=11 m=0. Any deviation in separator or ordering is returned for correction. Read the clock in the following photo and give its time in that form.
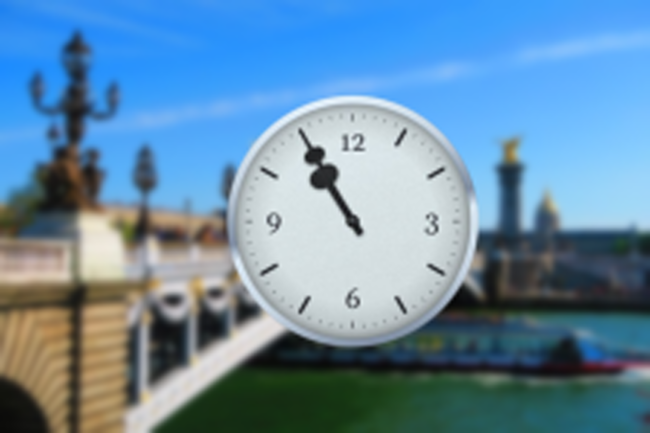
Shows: h=10 m=55
